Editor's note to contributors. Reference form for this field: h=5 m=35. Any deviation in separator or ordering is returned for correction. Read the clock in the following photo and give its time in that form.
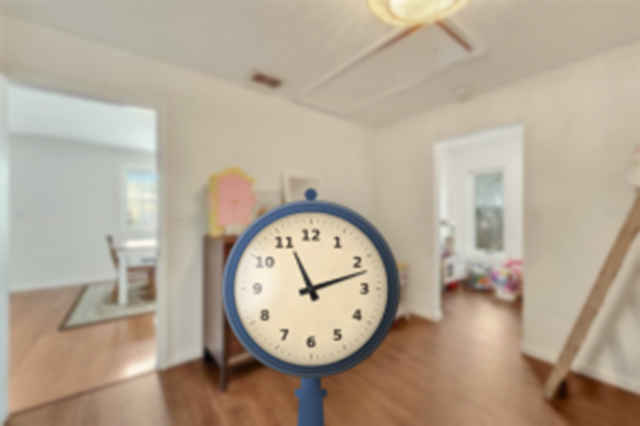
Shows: h=11 m=12
